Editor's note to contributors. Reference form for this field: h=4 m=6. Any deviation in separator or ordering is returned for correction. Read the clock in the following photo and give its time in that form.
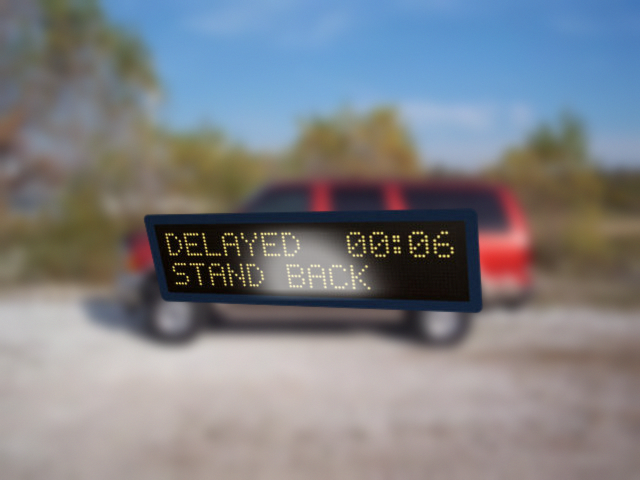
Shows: h=0 m=6
